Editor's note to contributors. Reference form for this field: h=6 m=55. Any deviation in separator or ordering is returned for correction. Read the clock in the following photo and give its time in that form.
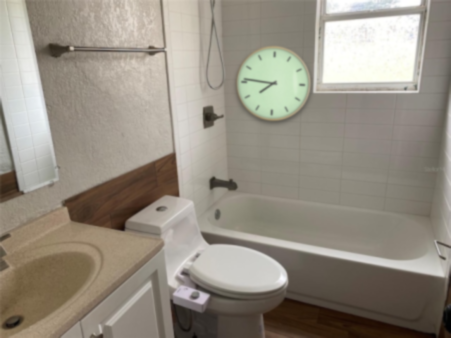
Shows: h=7 m=46
